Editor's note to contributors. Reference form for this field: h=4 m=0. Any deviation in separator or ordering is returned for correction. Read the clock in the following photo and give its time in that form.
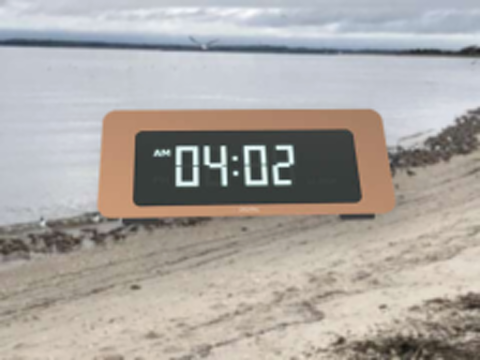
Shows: h=4 m=2
